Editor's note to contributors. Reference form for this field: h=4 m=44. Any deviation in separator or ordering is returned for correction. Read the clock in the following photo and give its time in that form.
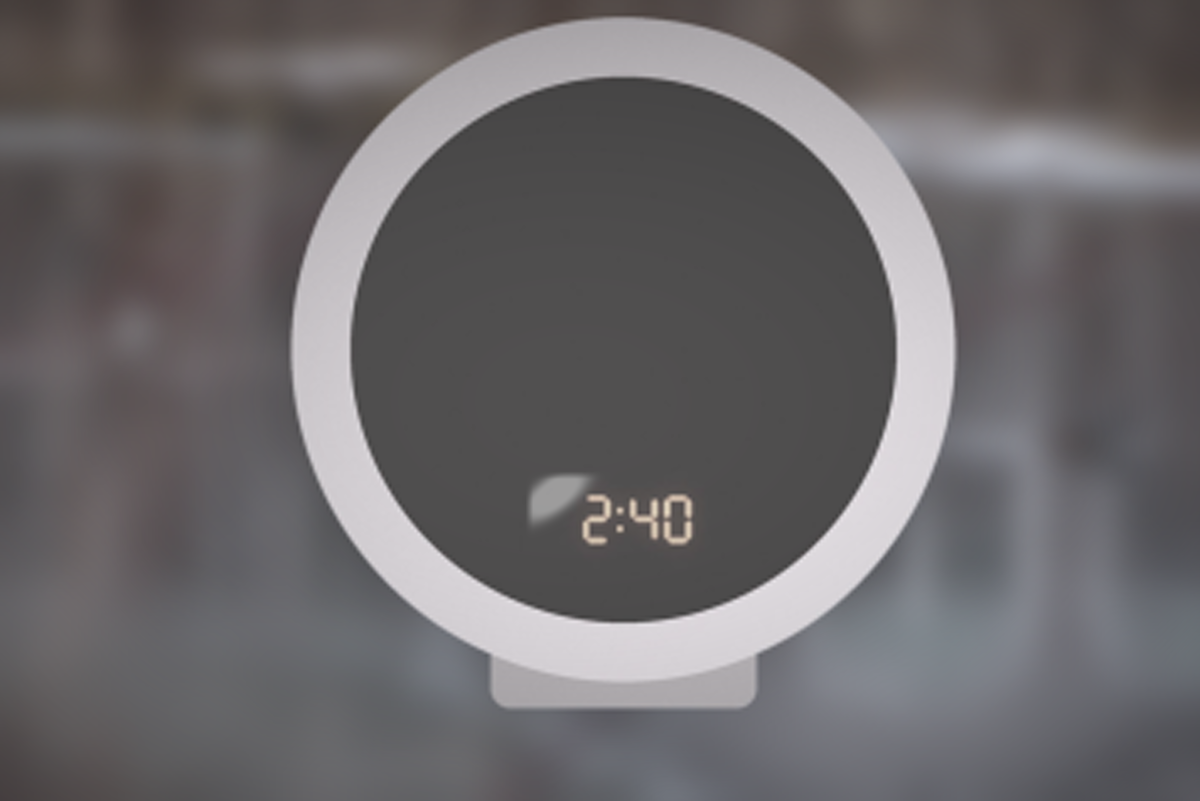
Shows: h=2 m=40
